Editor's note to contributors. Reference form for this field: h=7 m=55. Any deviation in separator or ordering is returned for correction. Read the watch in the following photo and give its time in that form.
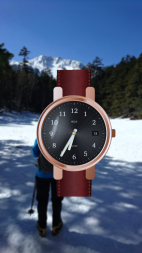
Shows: h=6 m=35
